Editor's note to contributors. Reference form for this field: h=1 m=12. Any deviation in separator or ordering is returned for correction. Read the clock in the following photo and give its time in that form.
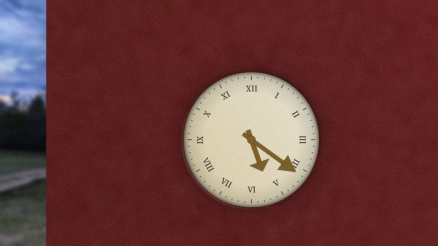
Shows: h=5 m=21
